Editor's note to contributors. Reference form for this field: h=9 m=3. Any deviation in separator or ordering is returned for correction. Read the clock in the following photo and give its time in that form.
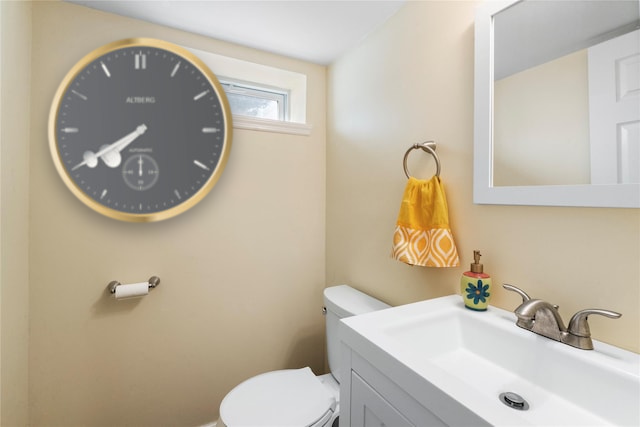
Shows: h=7 m=40
